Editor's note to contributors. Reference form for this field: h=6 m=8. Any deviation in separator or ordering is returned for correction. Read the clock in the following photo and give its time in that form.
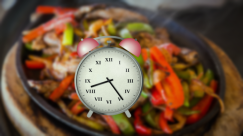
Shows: h=8 m=24
